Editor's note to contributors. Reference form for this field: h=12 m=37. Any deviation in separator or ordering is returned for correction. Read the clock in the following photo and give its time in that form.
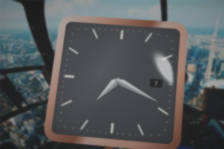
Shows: h=7 m=19
